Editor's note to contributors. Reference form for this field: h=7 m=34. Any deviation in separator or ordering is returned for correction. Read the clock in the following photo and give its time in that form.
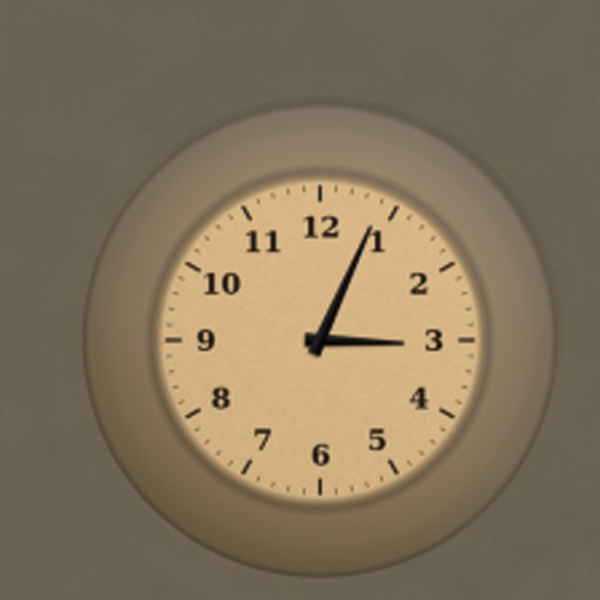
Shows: h=3 m=4
